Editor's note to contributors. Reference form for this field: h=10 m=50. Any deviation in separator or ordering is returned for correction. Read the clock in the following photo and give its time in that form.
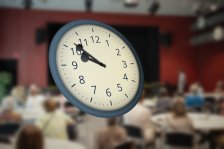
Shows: h=9 m=52
